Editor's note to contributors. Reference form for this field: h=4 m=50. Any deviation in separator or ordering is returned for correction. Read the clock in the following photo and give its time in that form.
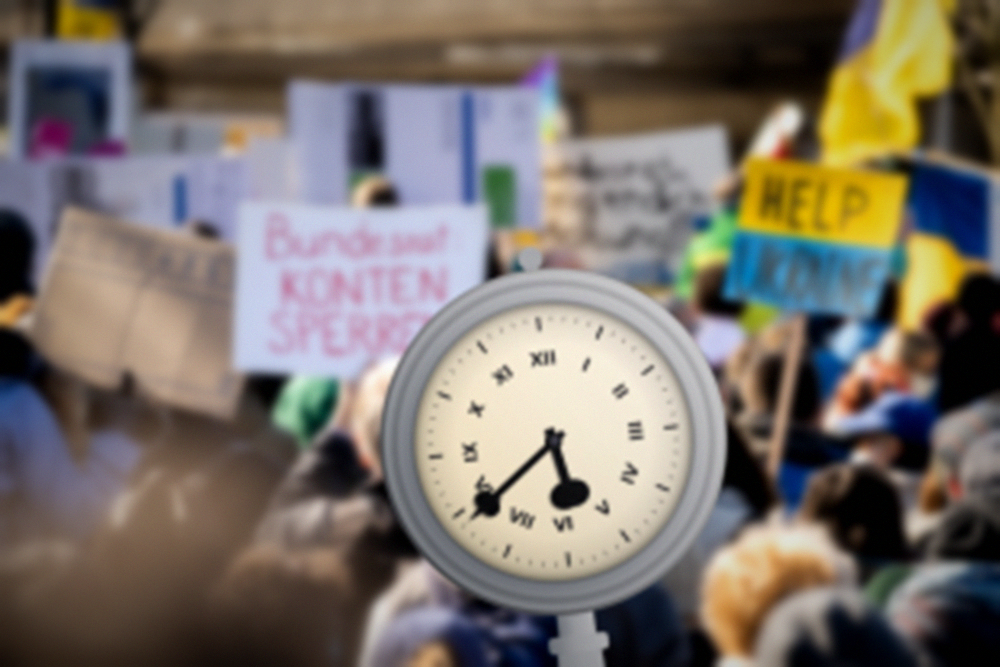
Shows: h=5 m=39
